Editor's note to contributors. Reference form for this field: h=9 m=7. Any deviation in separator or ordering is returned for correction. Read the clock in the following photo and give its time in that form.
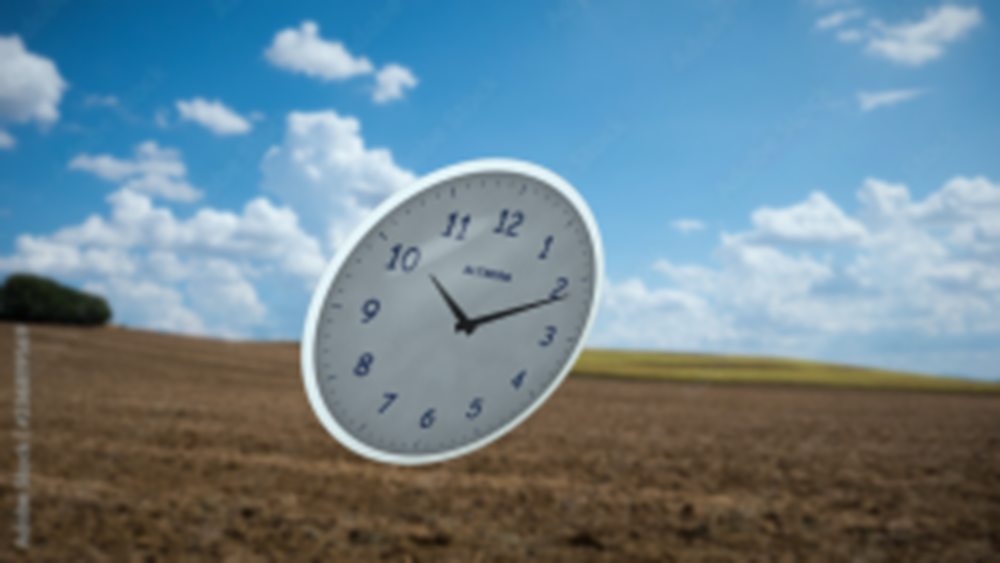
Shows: h=10 m=11
